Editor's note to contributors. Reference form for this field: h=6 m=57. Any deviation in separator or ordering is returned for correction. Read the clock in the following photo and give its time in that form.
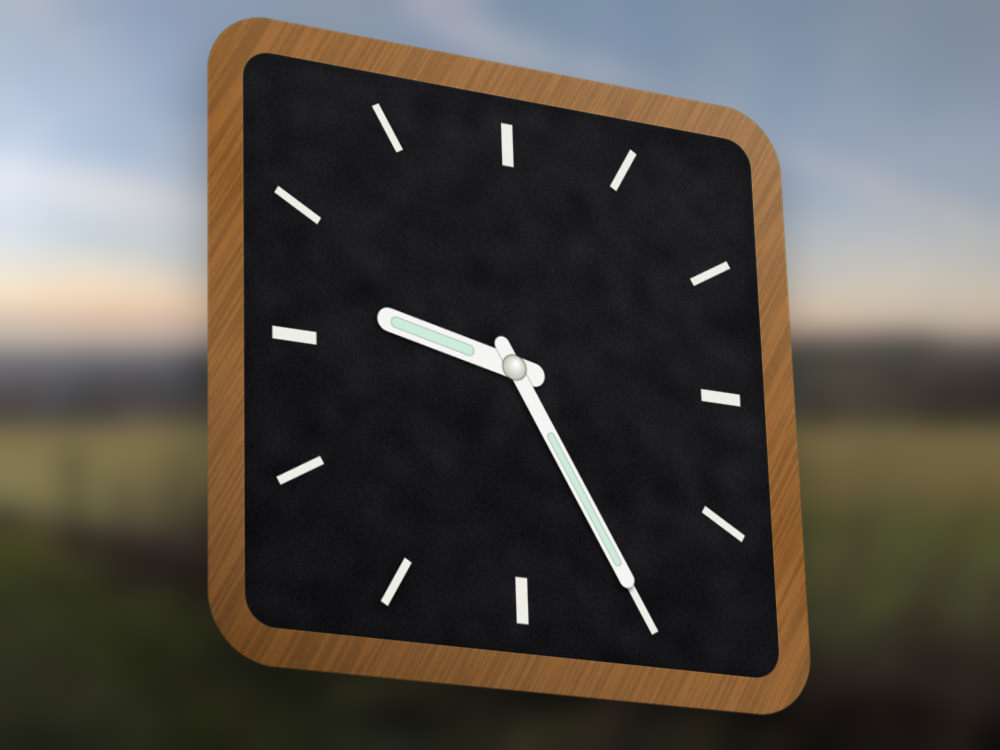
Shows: h=9 m=25
